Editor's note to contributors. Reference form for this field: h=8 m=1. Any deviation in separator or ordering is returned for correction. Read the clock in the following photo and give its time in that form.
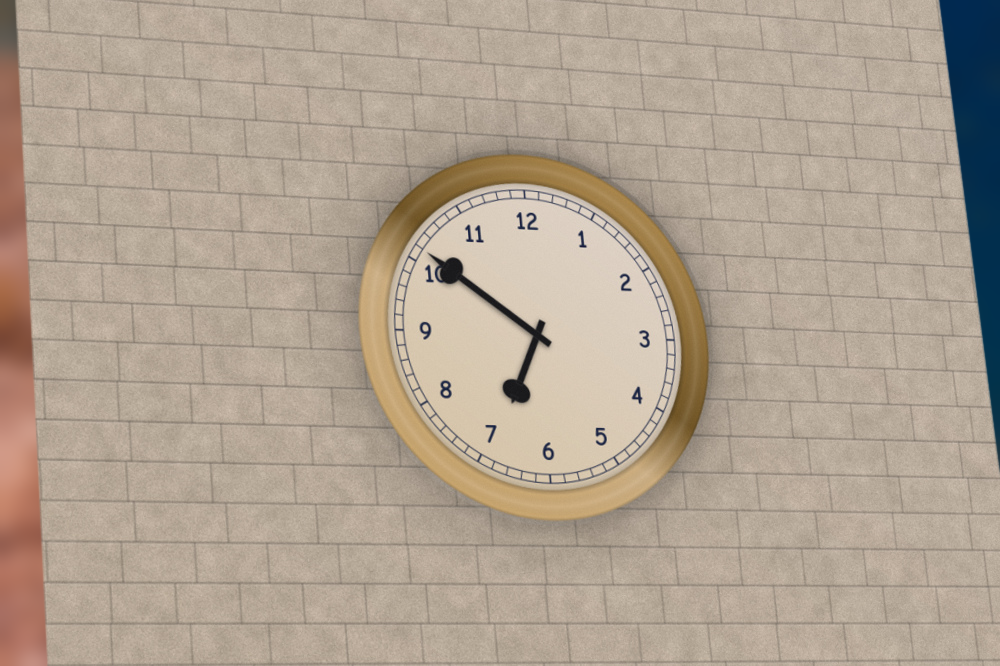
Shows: h=6 m=51
